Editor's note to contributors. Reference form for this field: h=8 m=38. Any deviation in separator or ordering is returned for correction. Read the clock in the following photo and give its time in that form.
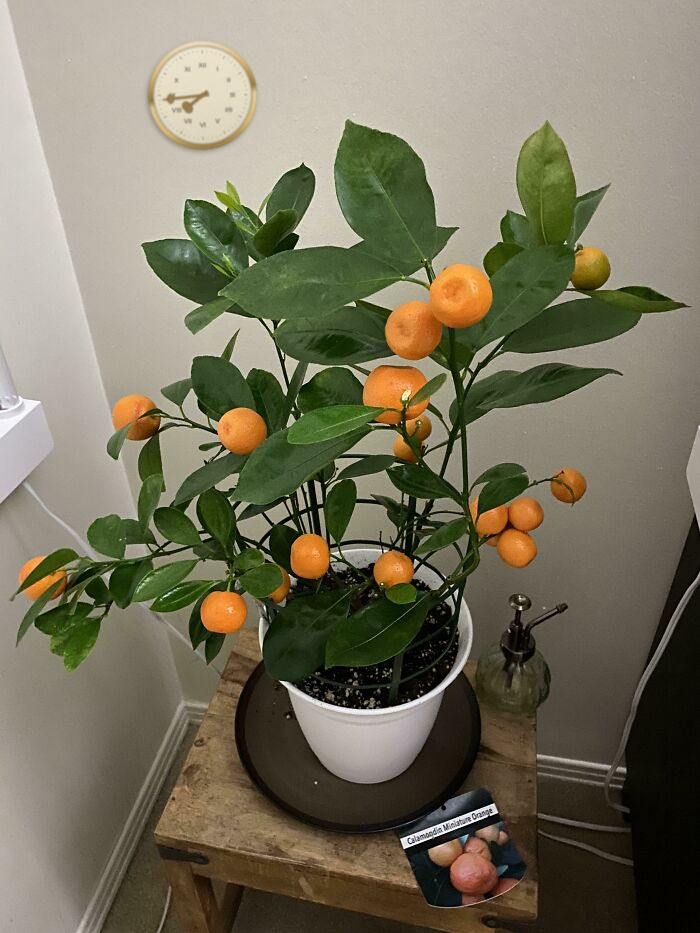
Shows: h=7 m=44
